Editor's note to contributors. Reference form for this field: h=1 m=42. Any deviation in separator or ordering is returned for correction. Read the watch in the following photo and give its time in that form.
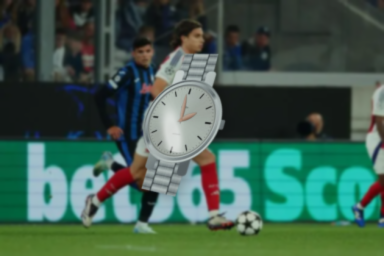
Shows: h=1 m=59
